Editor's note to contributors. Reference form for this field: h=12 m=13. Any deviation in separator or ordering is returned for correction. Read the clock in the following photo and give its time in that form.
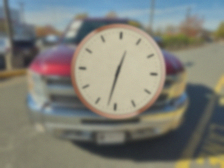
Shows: h=12 m=32
